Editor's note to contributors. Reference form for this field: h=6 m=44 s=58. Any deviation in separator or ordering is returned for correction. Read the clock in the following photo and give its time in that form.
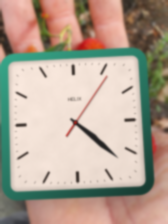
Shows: h=4 m=22 s=6
